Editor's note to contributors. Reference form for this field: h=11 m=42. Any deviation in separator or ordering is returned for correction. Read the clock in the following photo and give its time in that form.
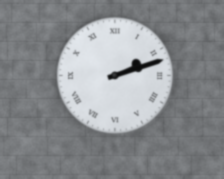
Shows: h=2 m=12
